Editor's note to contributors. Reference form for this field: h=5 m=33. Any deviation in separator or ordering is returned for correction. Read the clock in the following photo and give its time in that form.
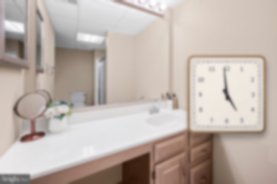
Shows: h=4 m=59
